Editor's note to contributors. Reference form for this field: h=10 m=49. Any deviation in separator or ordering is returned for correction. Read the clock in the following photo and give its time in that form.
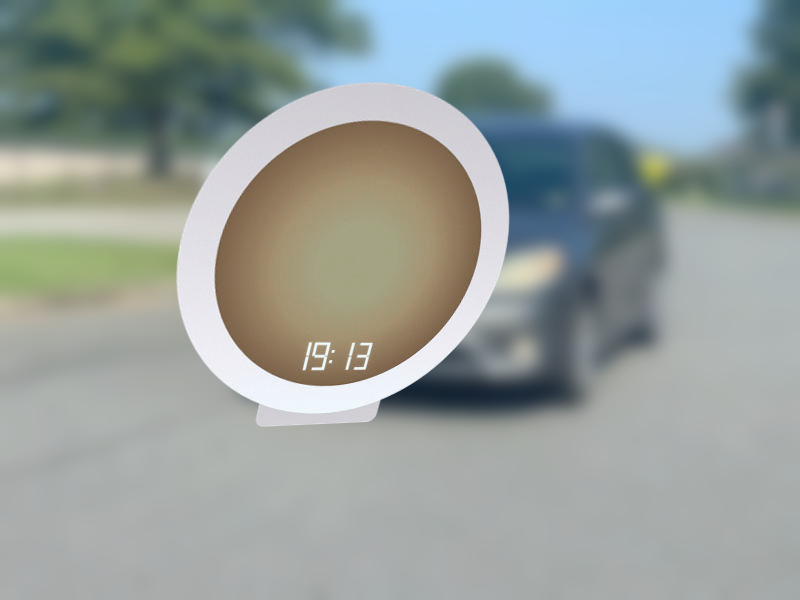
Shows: h=19 m=13
